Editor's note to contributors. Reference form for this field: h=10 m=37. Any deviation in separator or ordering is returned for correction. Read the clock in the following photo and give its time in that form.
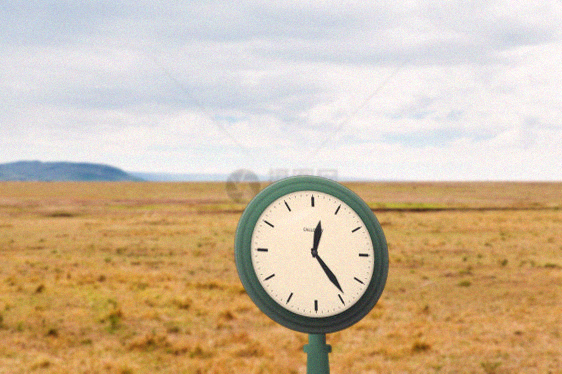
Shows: h=12 m=24
